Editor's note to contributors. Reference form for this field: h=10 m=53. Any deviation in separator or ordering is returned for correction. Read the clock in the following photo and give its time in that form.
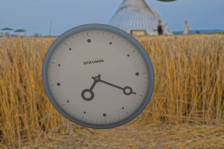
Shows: h=7 m=20
